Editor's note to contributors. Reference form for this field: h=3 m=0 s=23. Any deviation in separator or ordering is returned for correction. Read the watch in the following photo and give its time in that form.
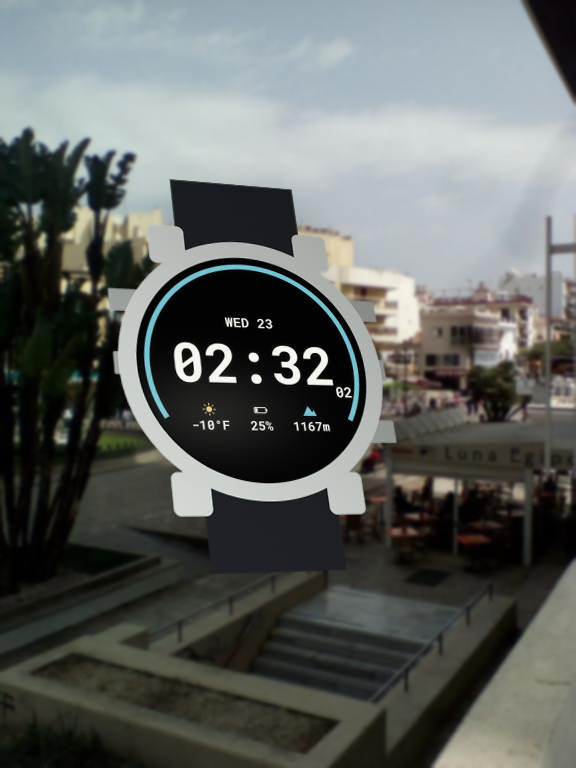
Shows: h=2 m=32 s=2
